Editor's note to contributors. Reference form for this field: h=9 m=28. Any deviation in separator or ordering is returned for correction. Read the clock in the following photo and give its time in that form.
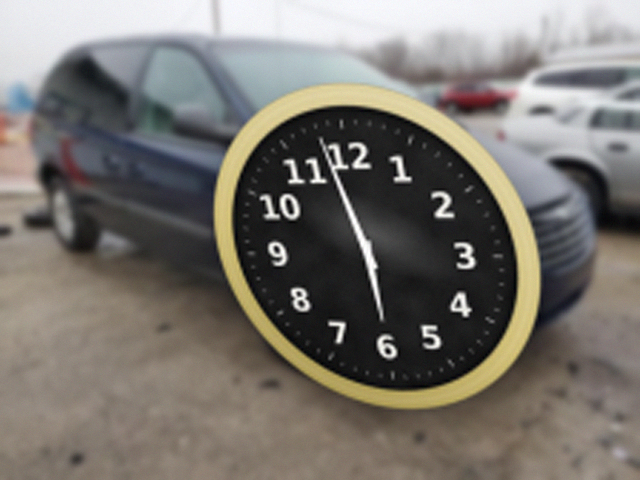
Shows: h=5 m=58
